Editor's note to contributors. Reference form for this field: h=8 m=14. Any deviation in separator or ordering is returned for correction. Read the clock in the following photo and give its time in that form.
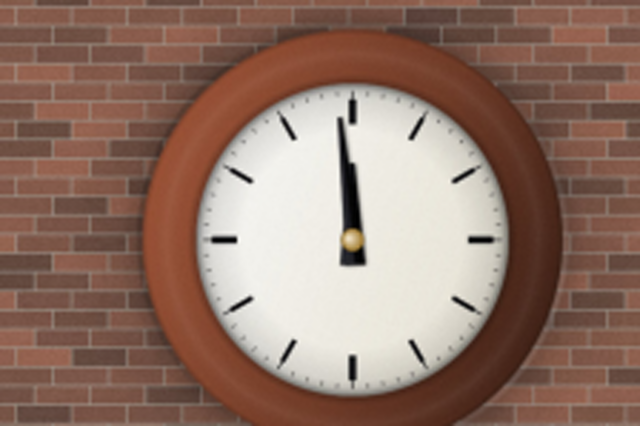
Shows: h=11 m=59
